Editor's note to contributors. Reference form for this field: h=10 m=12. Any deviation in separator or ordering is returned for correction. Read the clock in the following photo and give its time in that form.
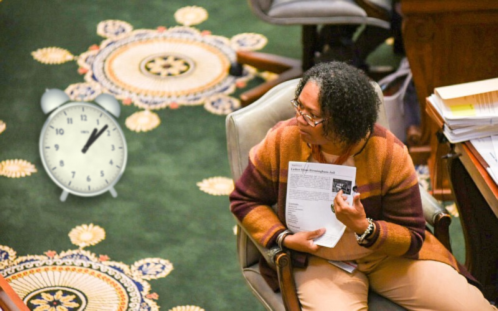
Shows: h=1 m=8
